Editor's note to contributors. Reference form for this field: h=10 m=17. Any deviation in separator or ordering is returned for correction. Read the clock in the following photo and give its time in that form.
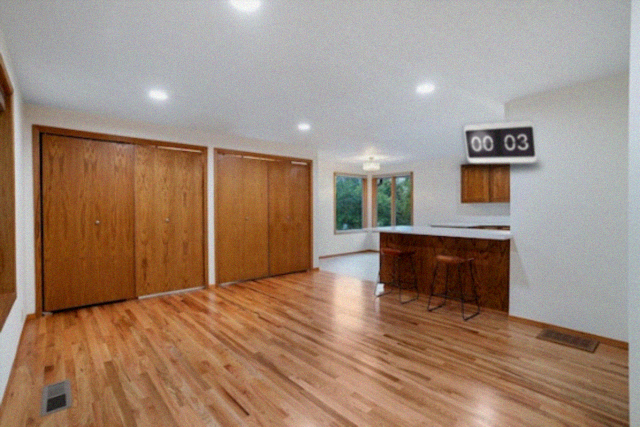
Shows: h=0 m=3
